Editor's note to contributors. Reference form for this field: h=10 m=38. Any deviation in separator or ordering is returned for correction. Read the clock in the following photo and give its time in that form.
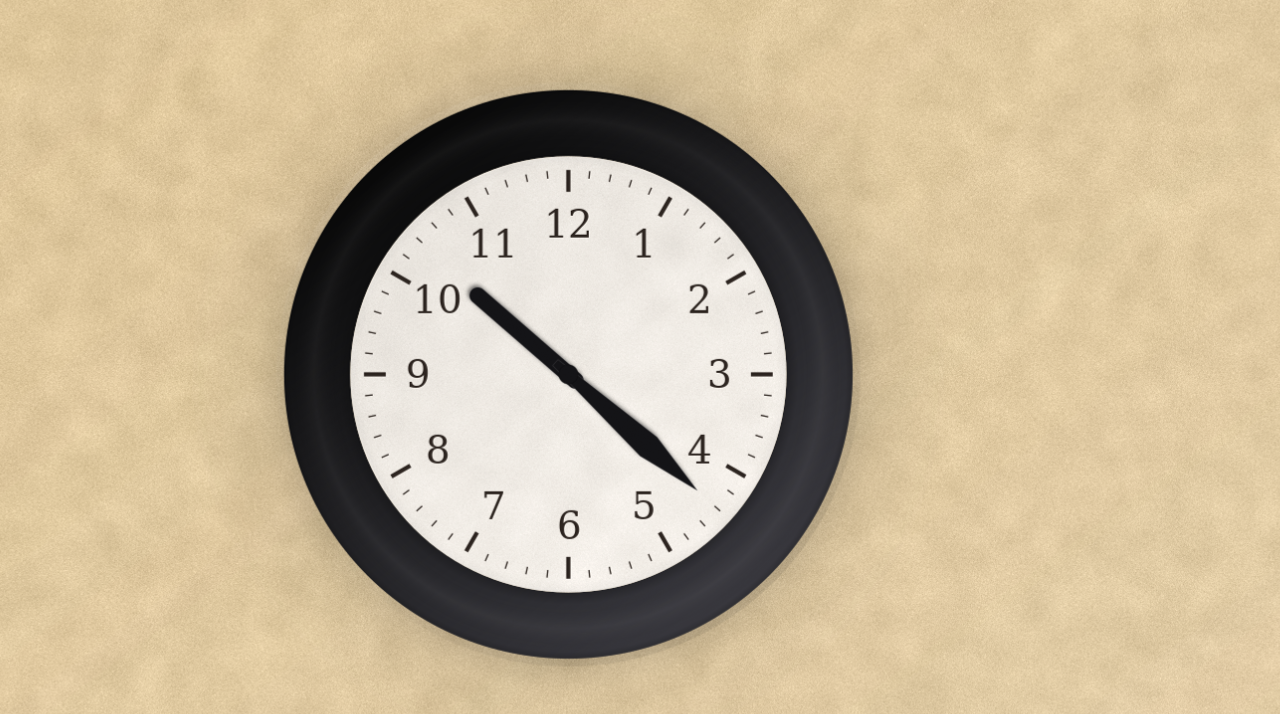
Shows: h=10 m=22
